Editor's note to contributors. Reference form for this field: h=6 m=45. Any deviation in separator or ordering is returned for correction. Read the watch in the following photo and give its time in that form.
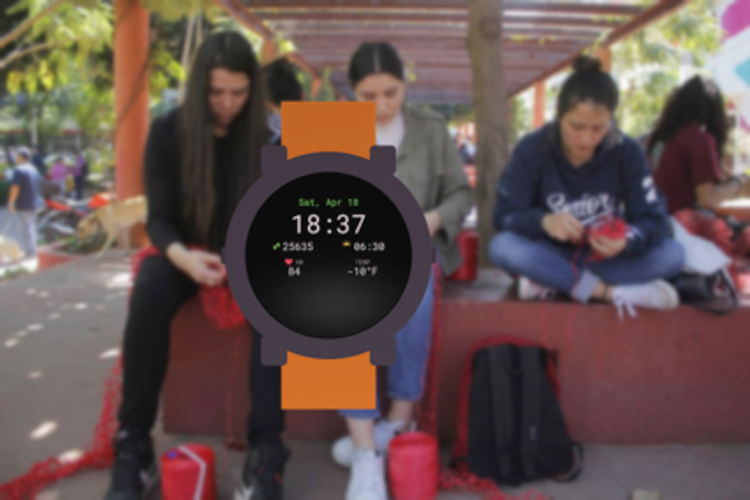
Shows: h=18 m=37
